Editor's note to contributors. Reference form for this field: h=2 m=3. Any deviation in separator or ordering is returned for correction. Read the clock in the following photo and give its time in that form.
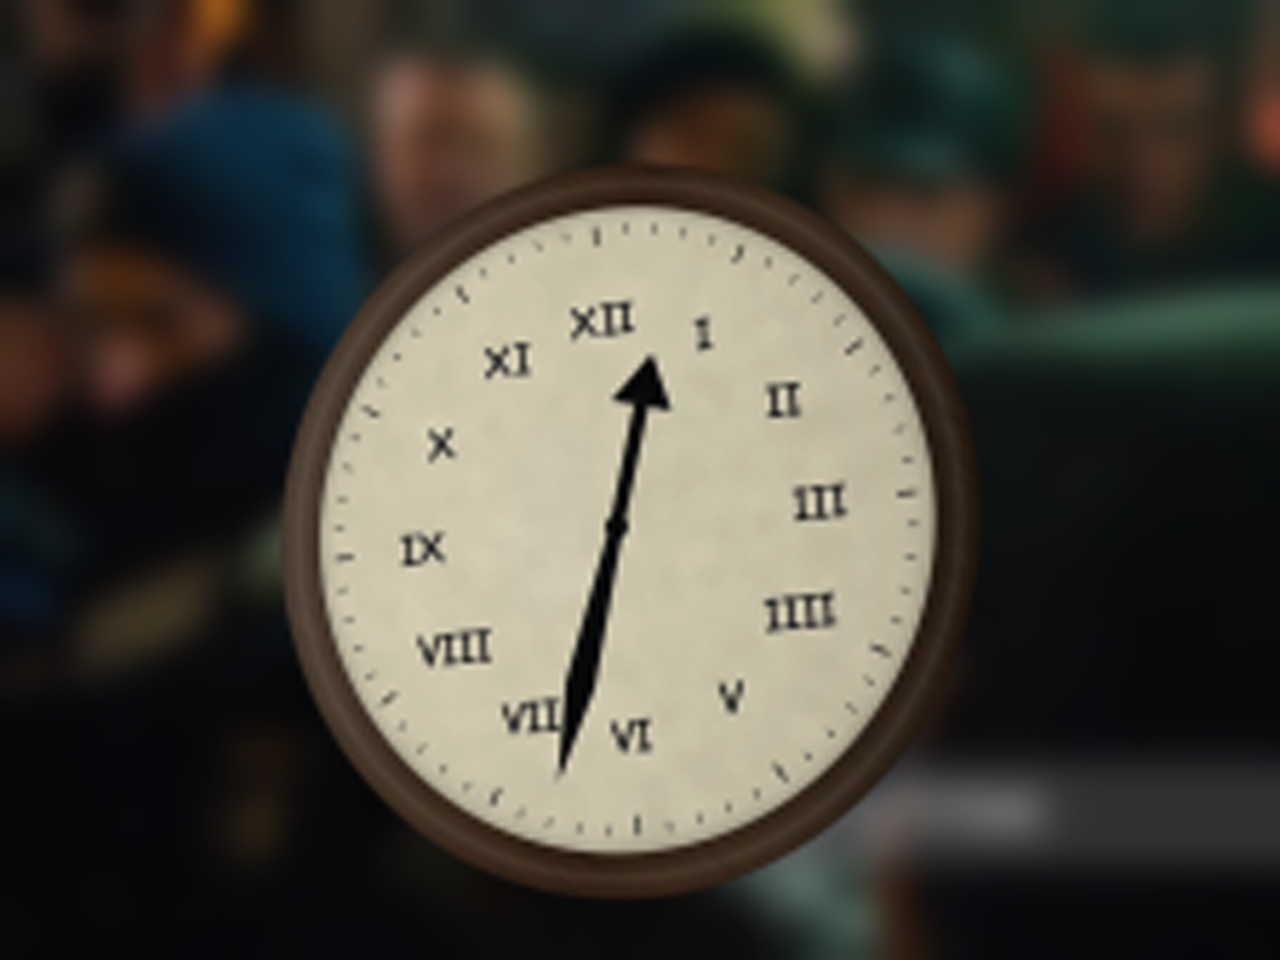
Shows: h=12 m=33
